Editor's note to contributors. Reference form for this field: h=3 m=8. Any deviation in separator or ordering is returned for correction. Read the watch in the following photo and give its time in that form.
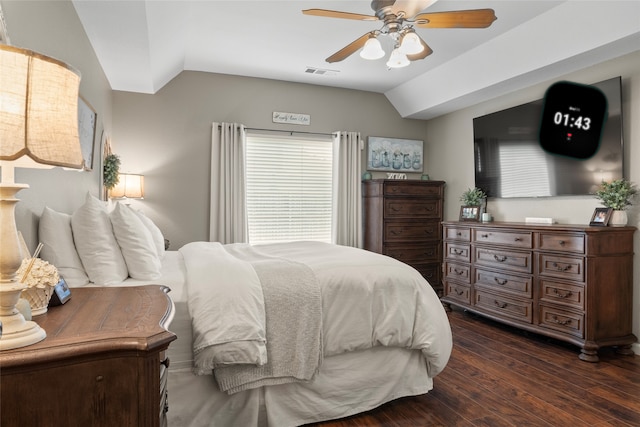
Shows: h=1 m=43
